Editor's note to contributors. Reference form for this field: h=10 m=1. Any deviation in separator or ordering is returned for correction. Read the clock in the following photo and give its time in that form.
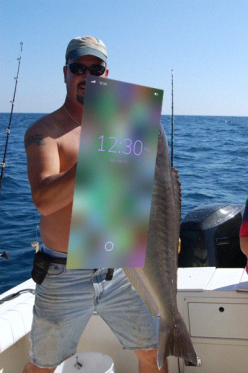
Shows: h=12 m=30
